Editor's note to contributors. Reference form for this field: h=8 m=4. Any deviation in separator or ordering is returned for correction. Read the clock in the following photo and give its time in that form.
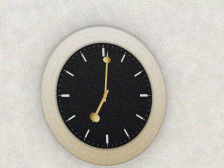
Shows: h=7 m=1
